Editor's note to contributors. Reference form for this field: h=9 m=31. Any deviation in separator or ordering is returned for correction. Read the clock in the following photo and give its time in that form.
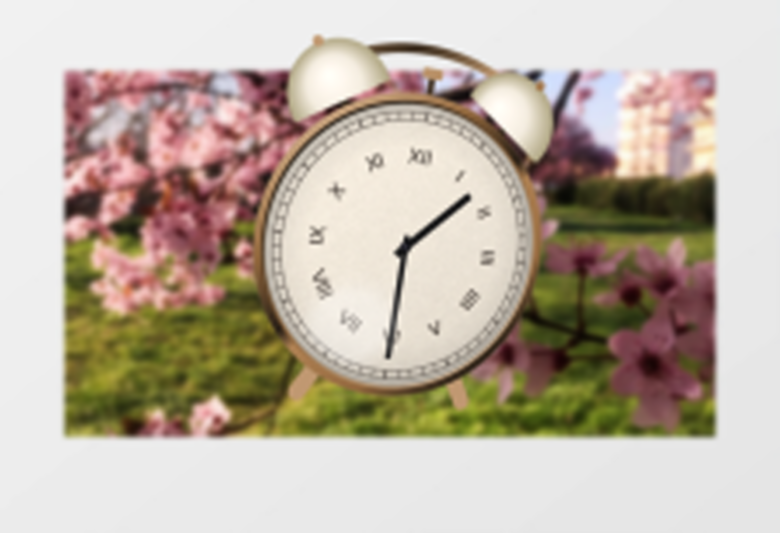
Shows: h=1 m=30
